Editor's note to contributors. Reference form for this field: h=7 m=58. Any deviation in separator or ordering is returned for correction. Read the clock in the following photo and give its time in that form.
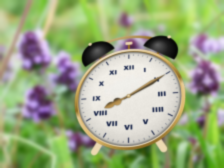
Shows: h=8 m=10
